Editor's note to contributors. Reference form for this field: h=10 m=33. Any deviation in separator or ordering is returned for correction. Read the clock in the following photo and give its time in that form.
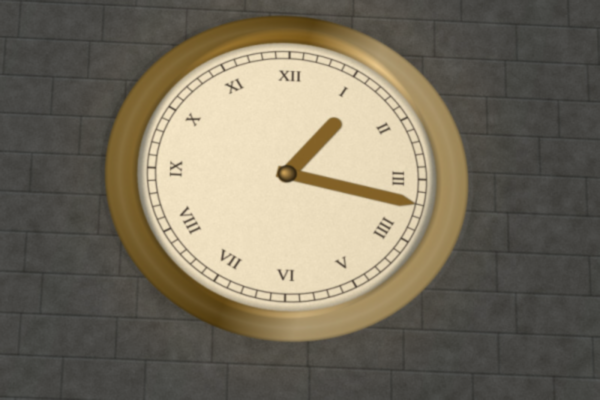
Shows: h=1 m=17
